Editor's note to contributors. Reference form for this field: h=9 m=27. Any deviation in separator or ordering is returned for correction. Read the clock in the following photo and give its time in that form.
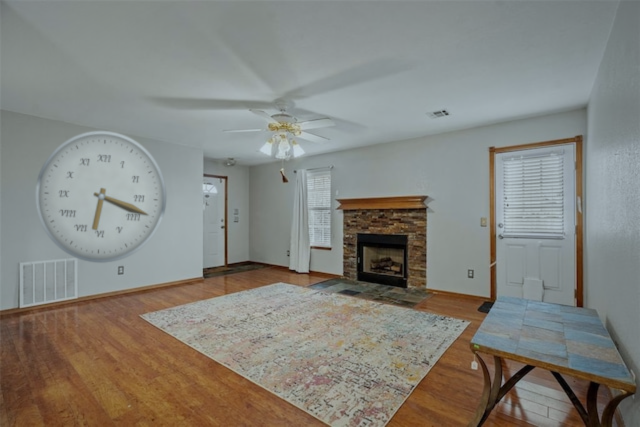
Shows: h=6 m=18
